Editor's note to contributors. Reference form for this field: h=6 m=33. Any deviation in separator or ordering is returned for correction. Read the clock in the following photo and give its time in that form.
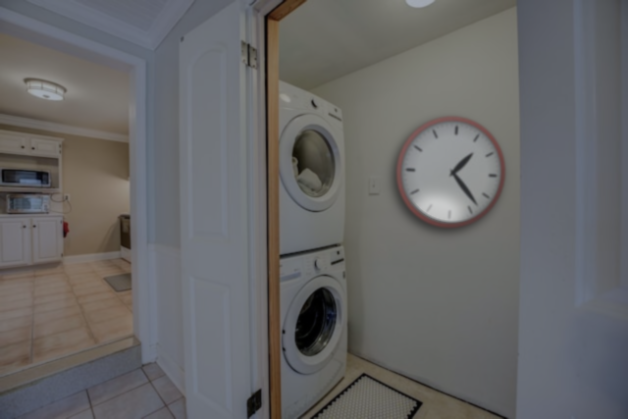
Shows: h=1 m=23
